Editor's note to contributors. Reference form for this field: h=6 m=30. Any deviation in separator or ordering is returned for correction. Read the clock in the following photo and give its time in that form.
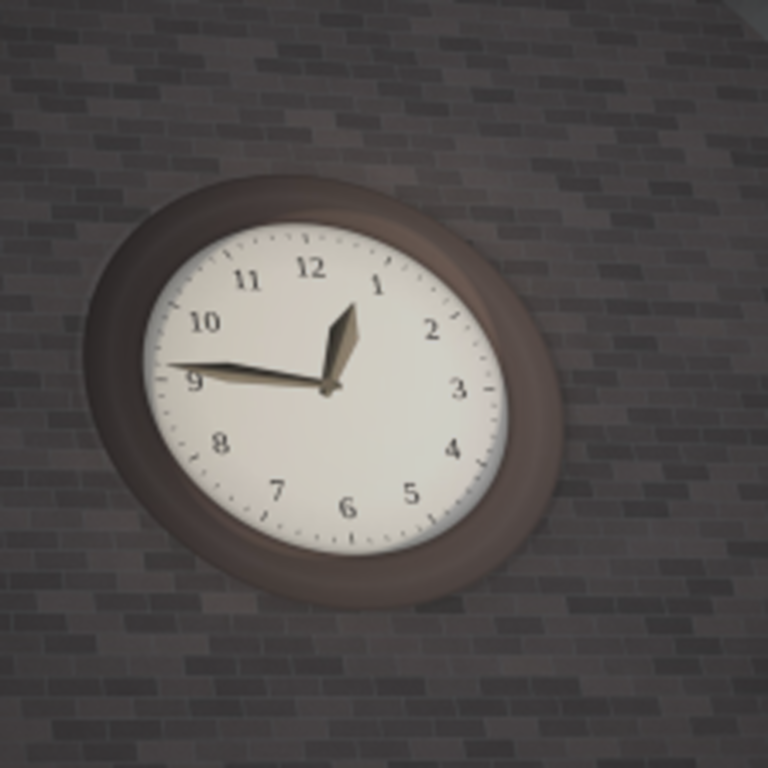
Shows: h=12 m=46
